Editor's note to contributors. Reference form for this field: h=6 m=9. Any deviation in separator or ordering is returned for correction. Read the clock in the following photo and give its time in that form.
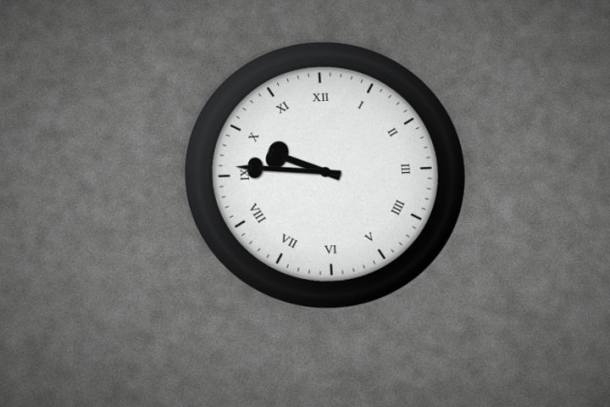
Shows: h=9 m=46
